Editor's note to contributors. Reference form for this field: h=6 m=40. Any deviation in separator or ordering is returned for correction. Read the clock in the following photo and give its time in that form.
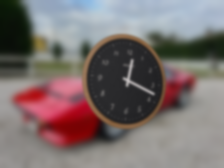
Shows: h=12 m=18
